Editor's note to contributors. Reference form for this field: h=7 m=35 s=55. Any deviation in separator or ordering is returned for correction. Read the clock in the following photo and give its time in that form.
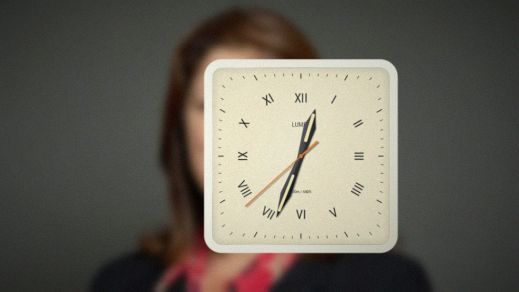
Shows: h=12 m=33 s=38
